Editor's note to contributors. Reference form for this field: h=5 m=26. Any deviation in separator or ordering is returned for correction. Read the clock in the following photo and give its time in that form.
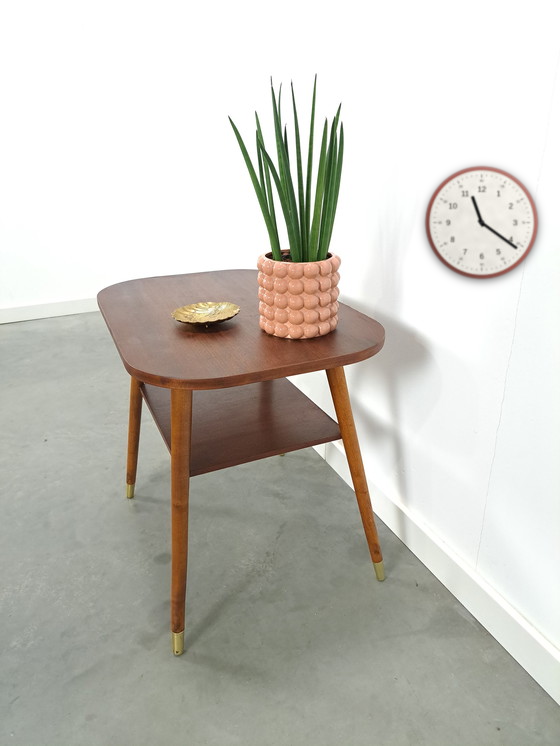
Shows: h=11 m=21
